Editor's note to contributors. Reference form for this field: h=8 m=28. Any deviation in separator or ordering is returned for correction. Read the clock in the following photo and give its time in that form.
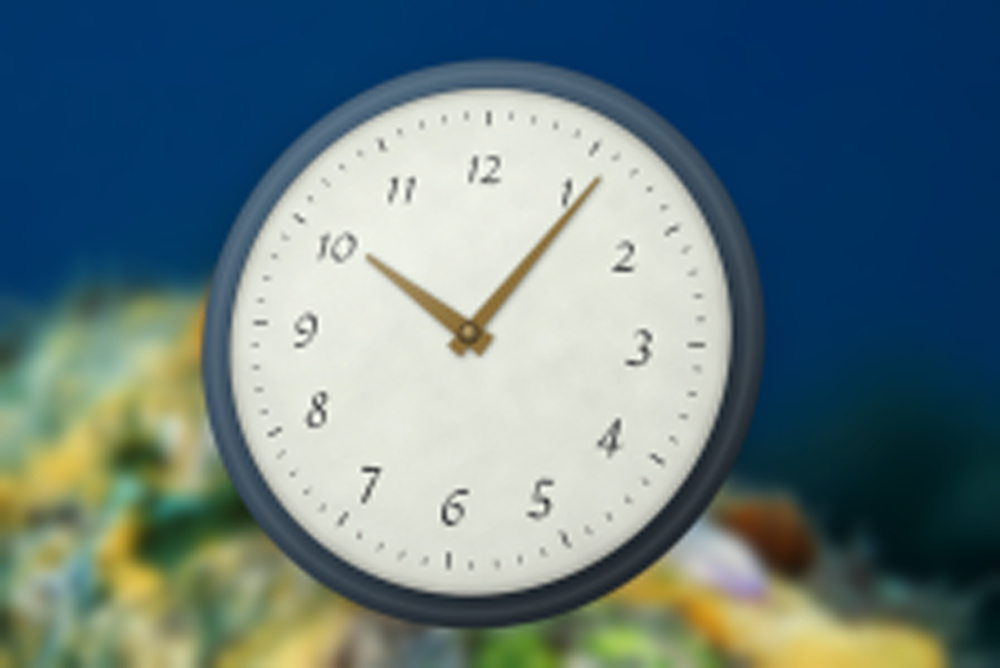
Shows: h=10 m=6
